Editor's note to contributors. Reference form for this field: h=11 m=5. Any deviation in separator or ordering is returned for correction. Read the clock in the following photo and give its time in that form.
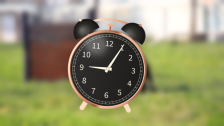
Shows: h=9 m=5
